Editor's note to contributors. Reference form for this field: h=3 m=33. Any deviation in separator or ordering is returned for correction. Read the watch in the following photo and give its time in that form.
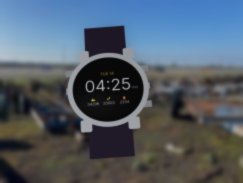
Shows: h=4 m=25
